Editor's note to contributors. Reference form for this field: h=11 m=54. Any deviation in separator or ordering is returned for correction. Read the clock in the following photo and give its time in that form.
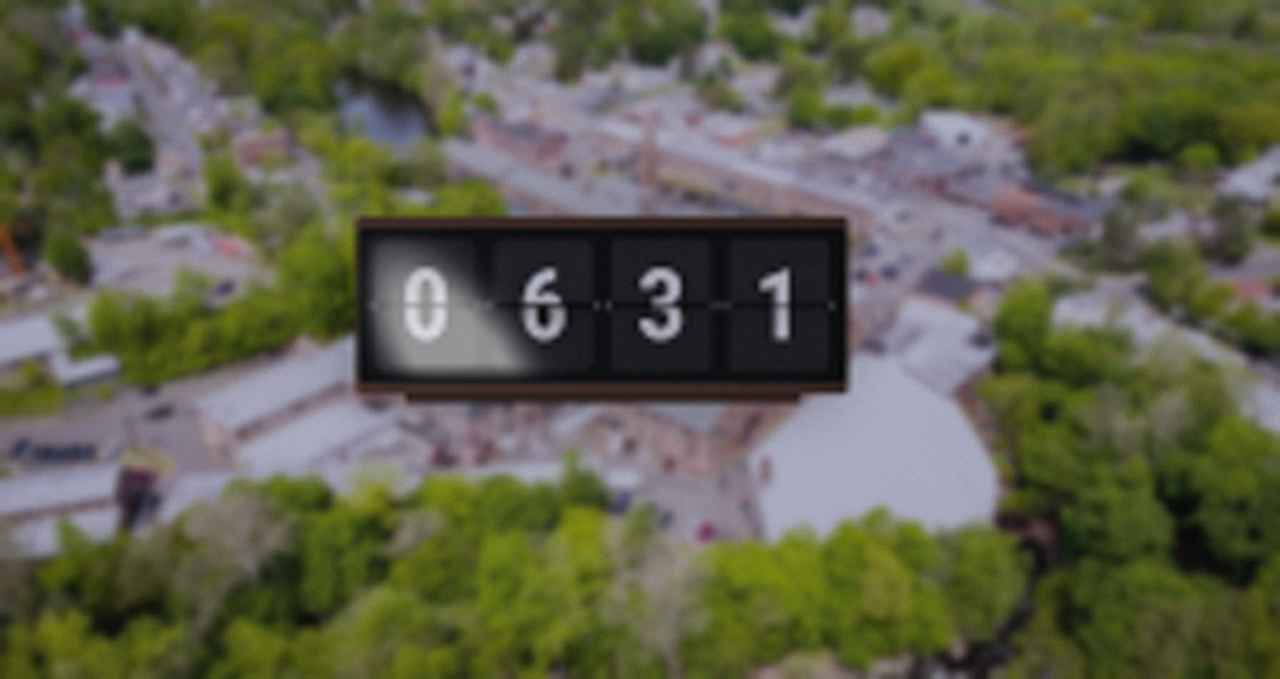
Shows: h=6 m=31
